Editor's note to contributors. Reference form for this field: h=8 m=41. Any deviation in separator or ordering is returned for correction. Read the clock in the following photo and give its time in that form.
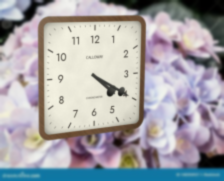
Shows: h=4 m=20
